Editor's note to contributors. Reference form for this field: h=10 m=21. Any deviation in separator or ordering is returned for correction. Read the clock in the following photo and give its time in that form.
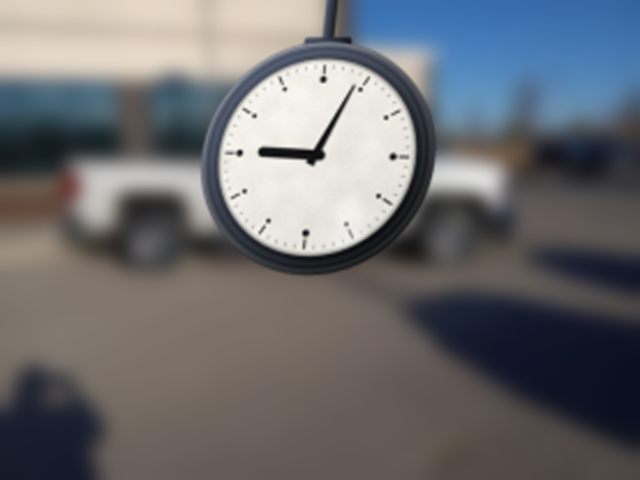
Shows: h=9 m=4
